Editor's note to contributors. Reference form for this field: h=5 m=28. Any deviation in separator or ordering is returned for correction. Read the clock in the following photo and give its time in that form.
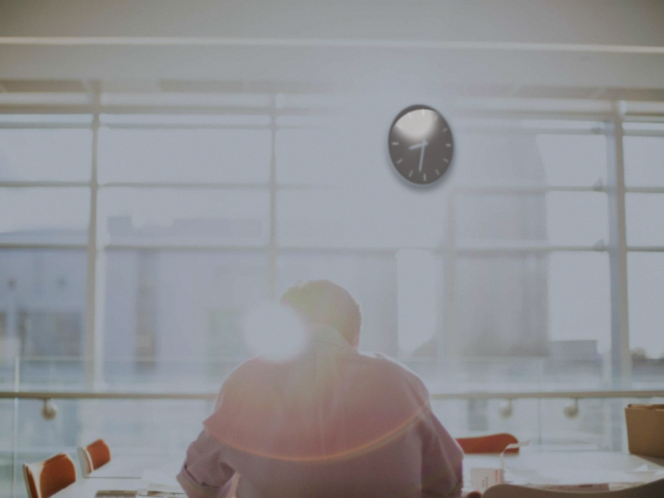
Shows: h=8 m=32
